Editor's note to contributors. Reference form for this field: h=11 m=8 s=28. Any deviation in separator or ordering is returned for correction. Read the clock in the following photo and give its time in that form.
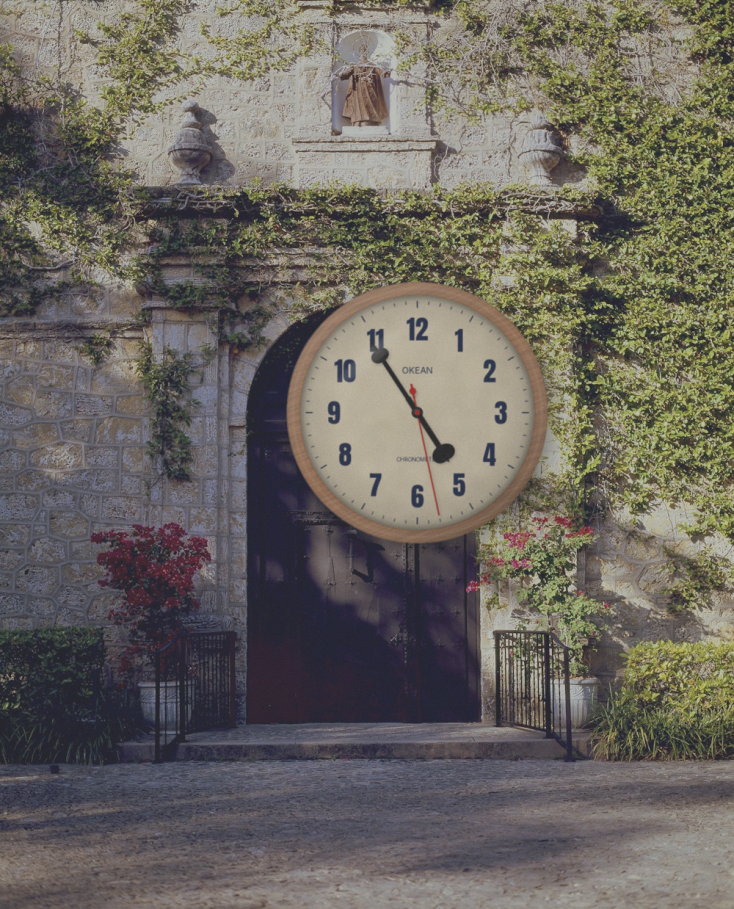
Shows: h=4 m=54 s=28
